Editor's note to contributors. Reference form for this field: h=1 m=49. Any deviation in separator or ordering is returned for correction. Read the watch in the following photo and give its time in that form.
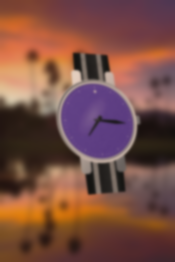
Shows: h=7 m=16
